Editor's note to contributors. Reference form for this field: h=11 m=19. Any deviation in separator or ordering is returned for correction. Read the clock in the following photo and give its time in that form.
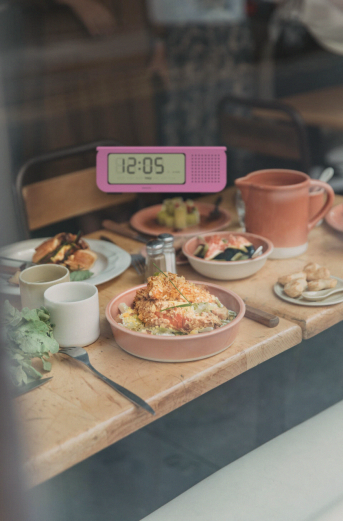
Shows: h=12 m=5
